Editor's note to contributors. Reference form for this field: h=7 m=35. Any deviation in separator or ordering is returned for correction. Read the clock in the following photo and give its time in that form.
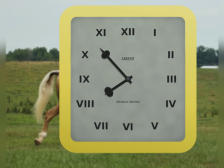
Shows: h=7 m=53
